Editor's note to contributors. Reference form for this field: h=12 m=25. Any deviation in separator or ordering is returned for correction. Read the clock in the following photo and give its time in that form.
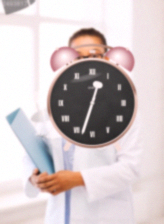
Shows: h=12 m=33
